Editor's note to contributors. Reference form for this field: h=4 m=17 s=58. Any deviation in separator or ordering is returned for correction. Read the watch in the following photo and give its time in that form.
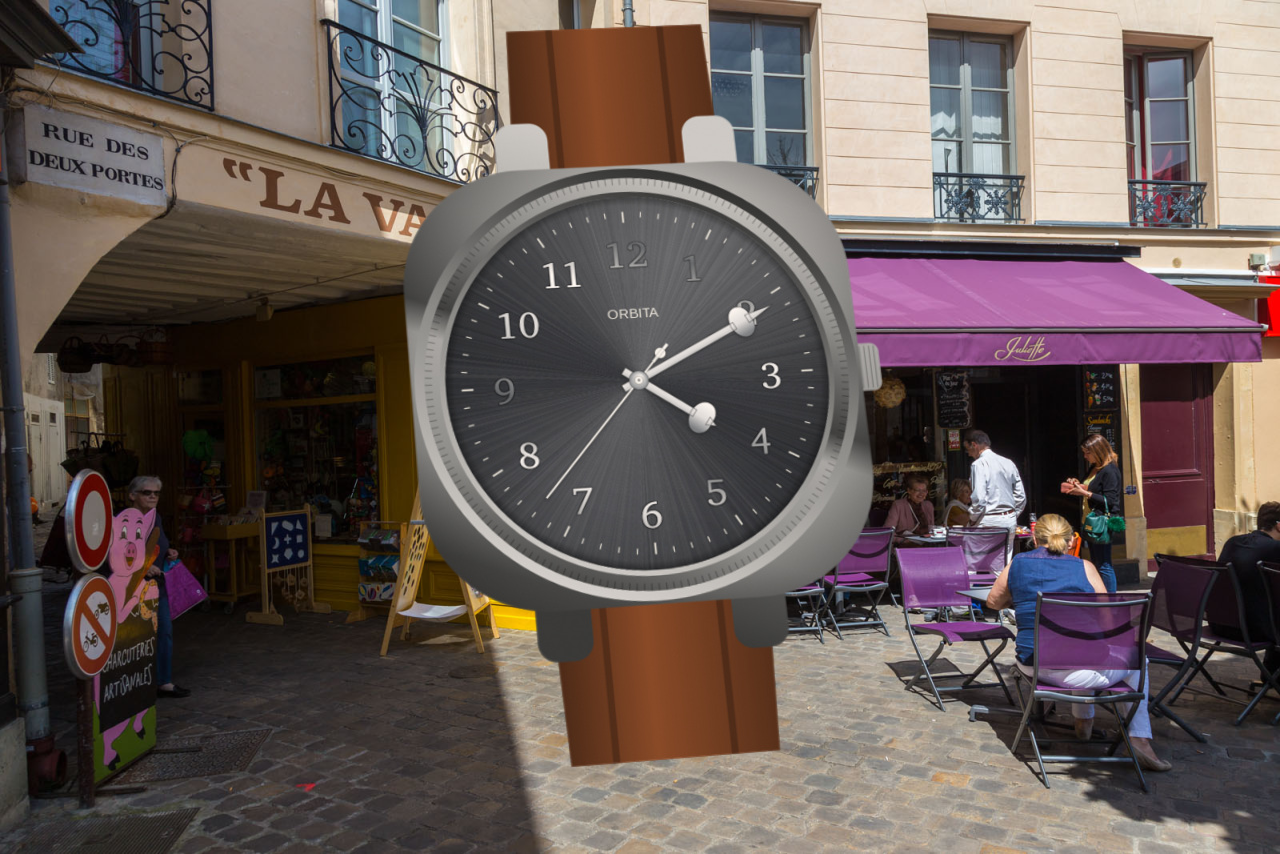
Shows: h=4 m=10 s=37
